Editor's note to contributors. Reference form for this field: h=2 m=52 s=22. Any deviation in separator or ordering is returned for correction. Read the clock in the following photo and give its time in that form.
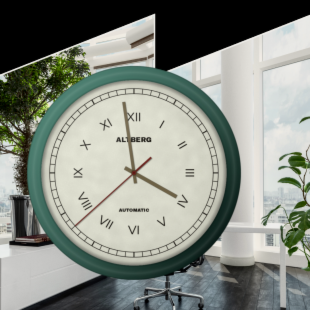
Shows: h=3 m=58 s=38
